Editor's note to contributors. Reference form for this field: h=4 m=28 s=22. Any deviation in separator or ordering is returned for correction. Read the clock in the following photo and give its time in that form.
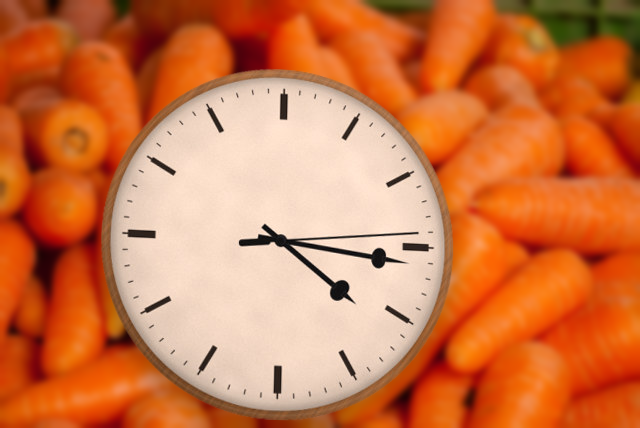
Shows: h=4 m=16 s=14
